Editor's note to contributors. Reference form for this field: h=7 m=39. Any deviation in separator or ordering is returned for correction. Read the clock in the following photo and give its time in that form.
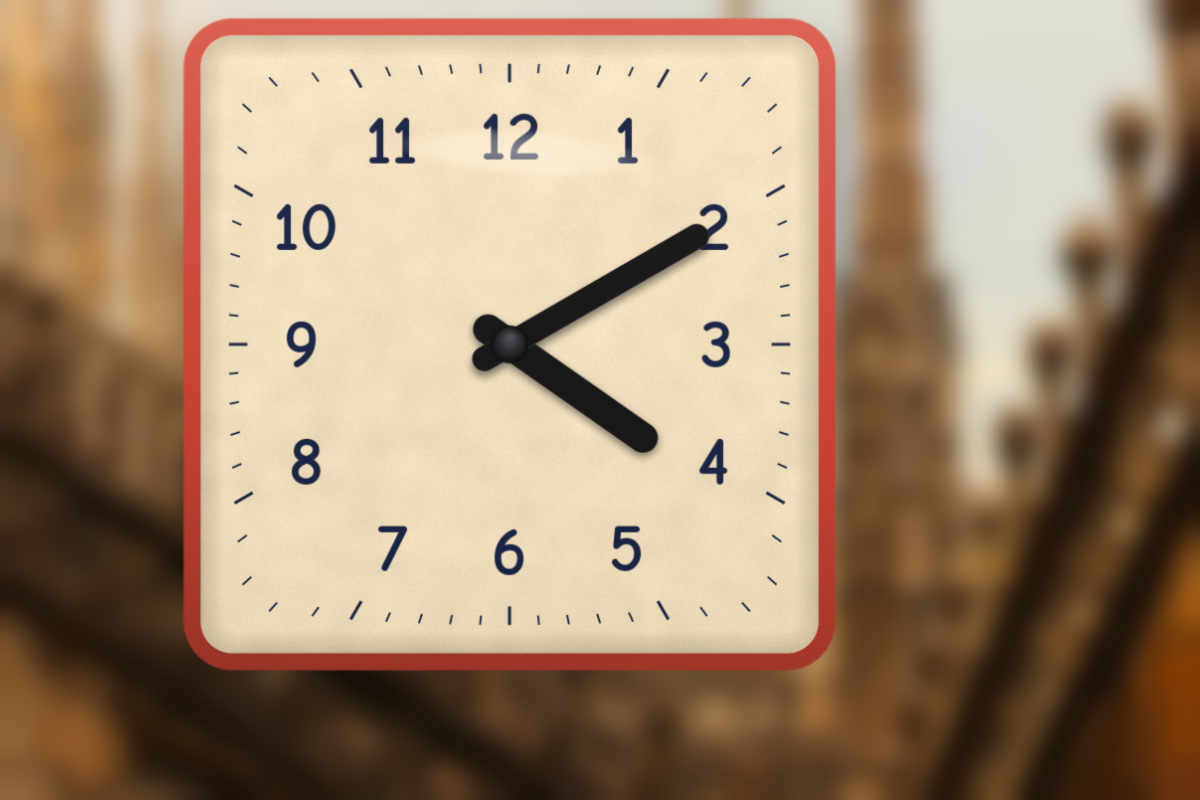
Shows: h=4 m=10
